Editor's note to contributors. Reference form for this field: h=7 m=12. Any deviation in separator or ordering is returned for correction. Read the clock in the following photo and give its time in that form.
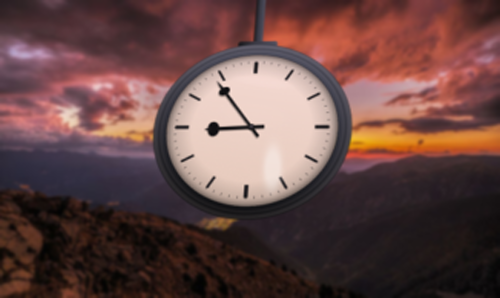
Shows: h=8 m=54
